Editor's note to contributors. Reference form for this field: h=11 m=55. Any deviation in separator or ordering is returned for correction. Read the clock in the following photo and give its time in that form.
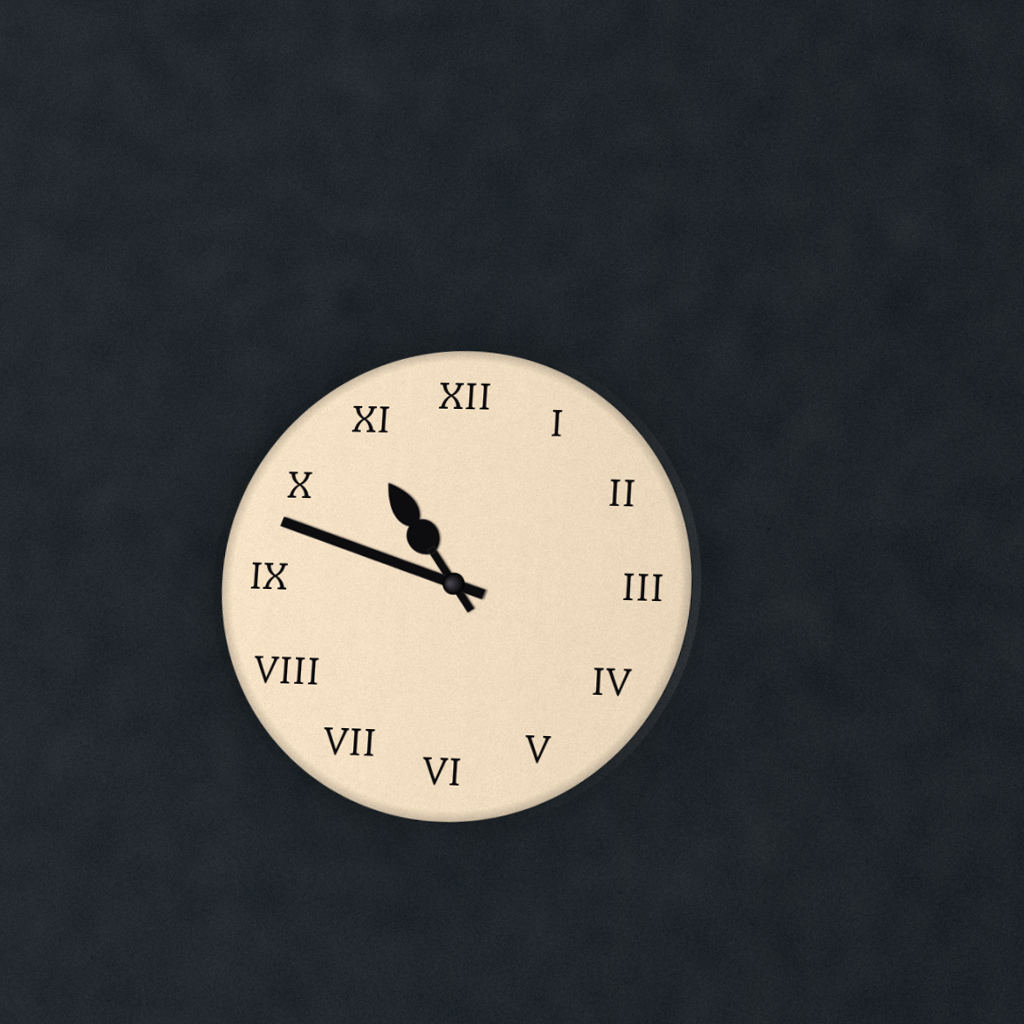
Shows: h=10 m=48
